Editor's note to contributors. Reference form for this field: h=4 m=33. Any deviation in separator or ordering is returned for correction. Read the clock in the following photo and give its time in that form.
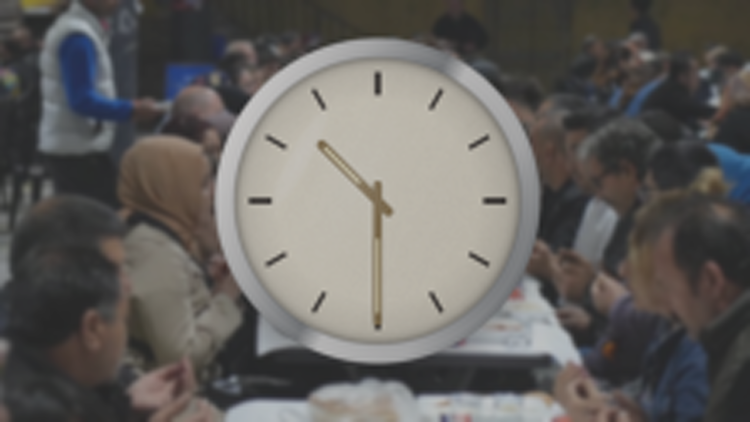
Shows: h=10 m=30
